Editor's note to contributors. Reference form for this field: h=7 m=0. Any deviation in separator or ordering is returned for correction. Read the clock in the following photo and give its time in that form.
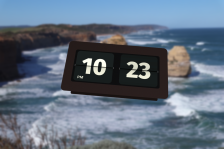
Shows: h=10 m=23
